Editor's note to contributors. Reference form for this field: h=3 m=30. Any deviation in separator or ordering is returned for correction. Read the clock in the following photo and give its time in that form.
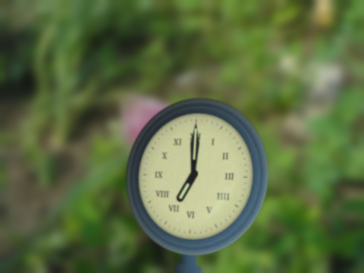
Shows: h=7 m=0
